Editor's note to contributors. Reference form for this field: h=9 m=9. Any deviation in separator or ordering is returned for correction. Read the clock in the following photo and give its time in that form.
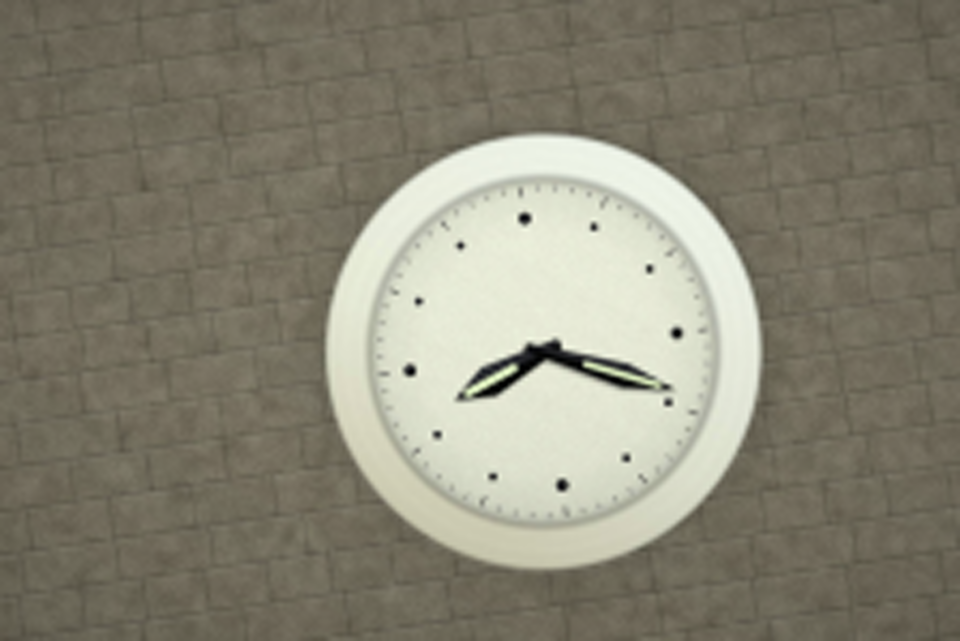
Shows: h=8 m=19
